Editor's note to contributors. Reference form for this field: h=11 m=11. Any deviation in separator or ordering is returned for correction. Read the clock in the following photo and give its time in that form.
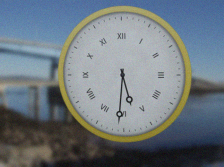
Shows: h=5 m=31
